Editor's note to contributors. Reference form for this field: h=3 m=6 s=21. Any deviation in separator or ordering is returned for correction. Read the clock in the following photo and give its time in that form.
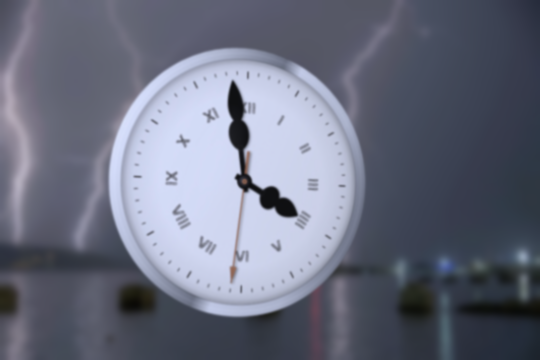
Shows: h=3 m=58 s=31
